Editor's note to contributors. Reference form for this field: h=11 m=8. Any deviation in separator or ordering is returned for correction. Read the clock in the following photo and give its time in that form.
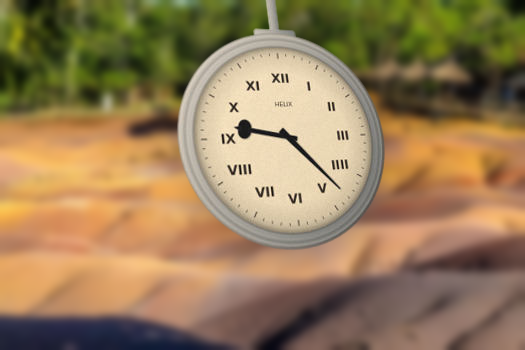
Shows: h=9 m=23
